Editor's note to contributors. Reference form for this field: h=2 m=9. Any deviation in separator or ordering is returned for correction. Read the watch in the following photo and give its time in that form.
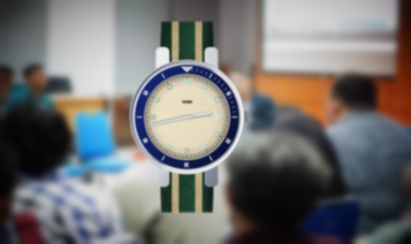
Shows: h=2 m=43
